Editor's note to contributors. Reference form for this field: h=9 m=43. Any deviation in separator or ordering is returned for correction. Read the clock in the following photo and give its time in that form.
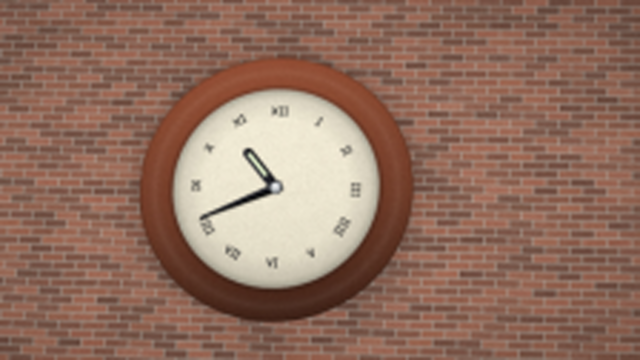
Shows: h=10 m=41
